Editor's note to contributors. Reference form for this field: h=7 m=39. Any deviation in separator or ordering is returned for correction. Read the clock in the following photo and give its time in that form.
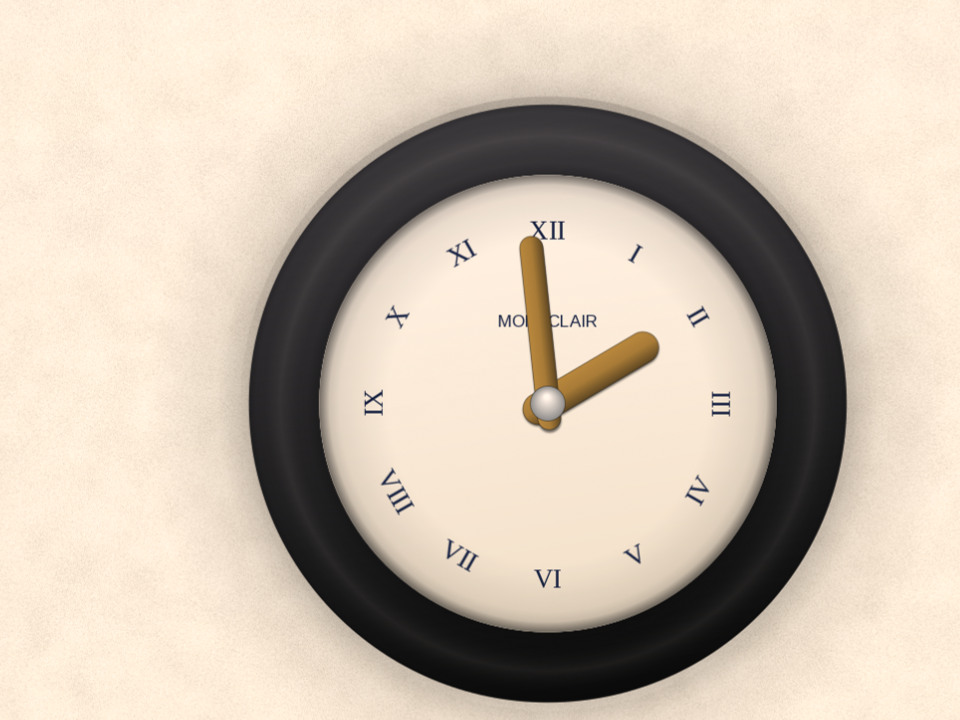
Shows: h=1 m=59
